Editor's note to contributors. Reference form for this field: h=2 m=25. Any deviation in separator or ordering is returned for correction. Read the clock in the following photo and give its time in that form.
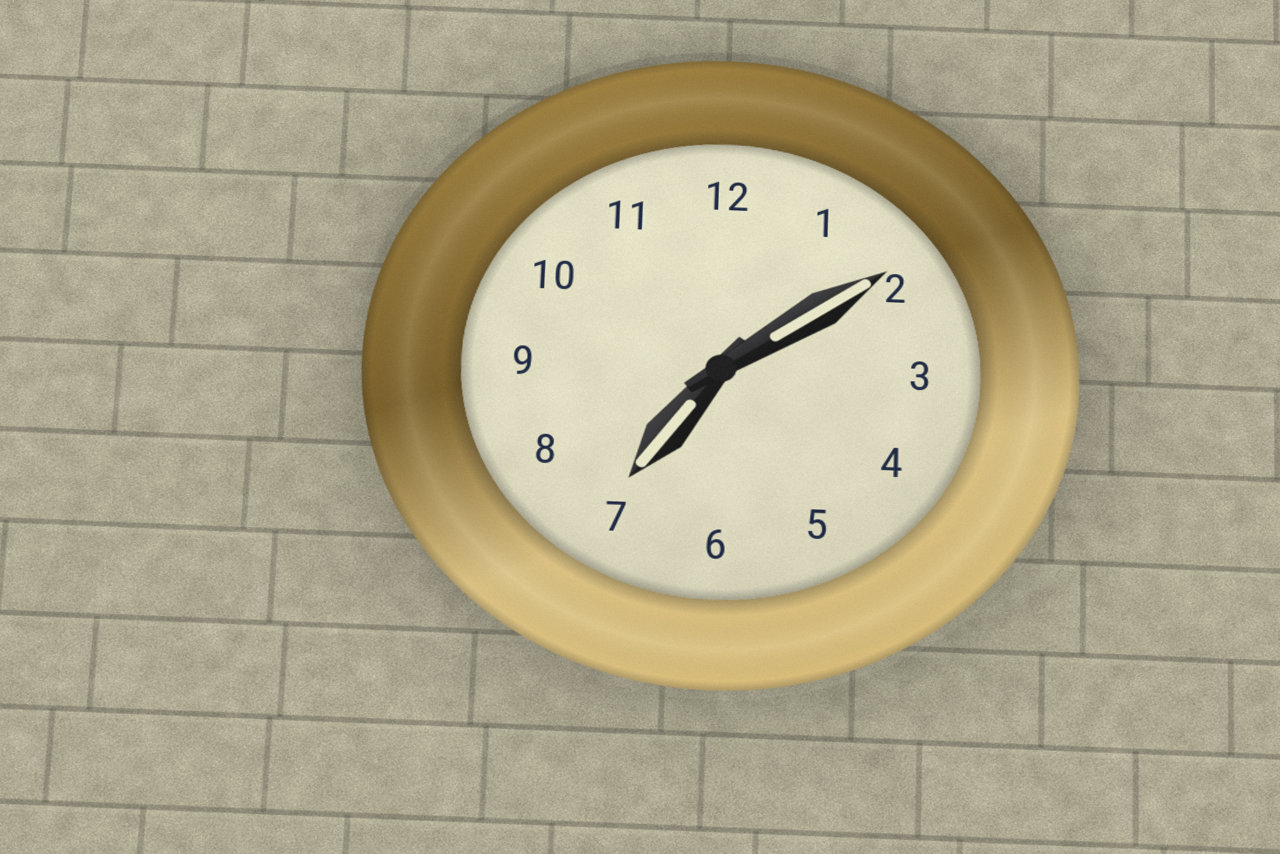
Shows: h=7 m=9
